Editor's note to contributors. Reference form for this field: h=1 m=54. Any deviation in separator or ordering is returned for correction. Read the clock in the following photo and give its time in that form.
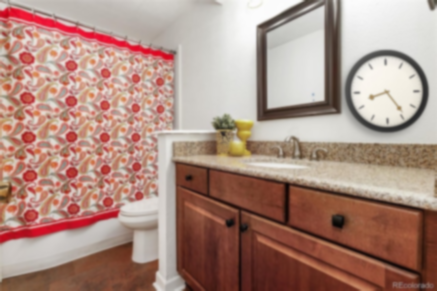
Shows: h=8 m=24
